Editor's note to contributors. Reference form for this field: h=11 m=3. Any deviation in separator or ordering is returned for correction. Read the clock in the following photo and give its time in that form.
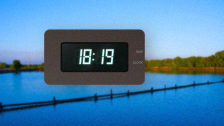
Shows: h=18 m=19
